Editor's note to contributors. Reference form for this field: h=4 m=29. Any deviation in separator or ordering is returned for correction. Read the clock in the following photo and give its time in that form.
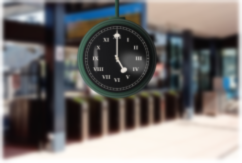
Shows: h=5 m=0
